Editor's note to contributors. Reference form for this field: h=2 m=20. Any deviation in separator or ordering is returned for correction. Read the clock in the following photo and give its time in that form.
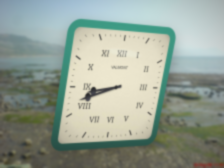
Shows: h=8 m=42
